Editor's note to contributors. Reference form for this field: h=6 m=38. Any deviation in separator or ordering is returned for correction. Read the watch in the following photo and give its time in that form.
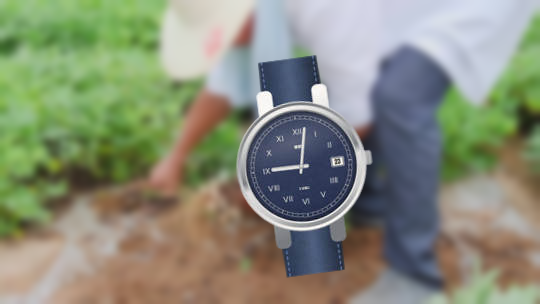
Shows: h=9 m=2
